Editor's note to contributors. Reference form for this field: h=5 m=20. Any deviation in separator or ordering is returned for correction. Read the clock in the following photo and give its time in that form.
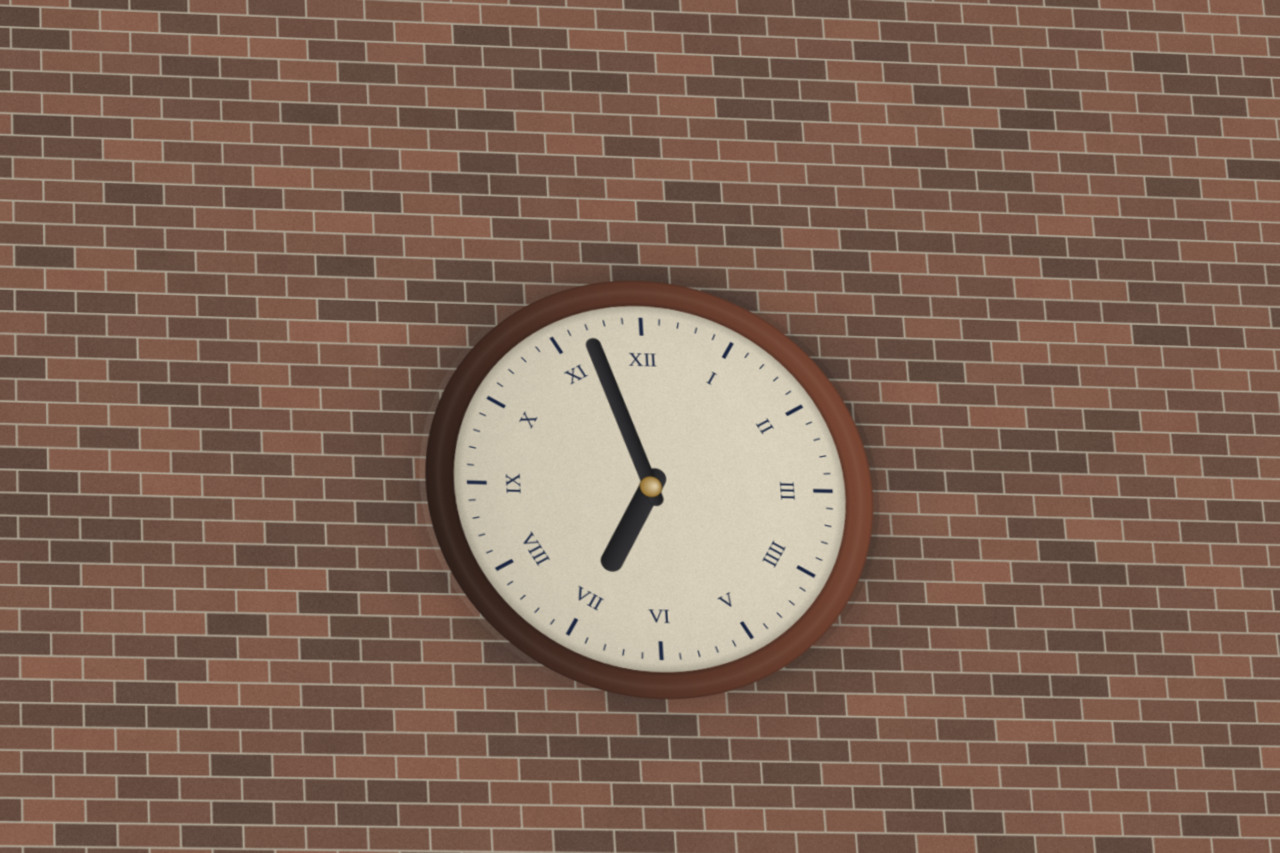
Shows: h=6 m=57
